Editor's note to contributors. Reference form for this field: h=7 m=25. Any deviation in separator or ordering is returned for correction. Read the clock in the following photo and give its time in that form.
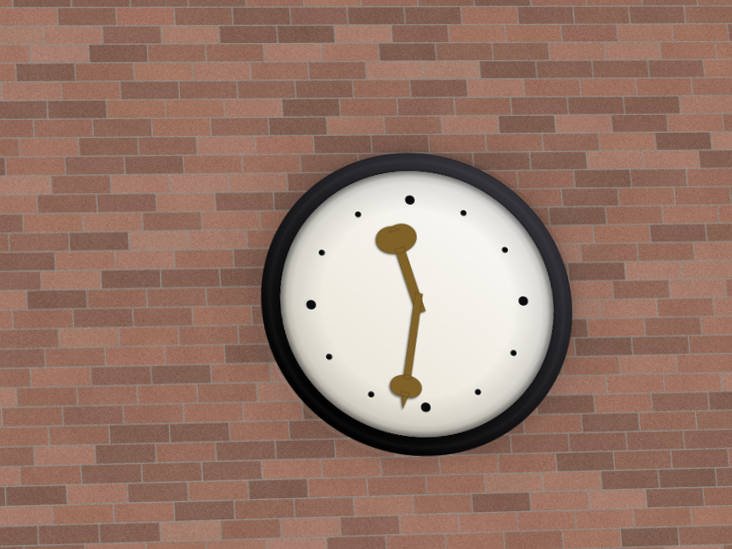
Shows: h=11 m=32
